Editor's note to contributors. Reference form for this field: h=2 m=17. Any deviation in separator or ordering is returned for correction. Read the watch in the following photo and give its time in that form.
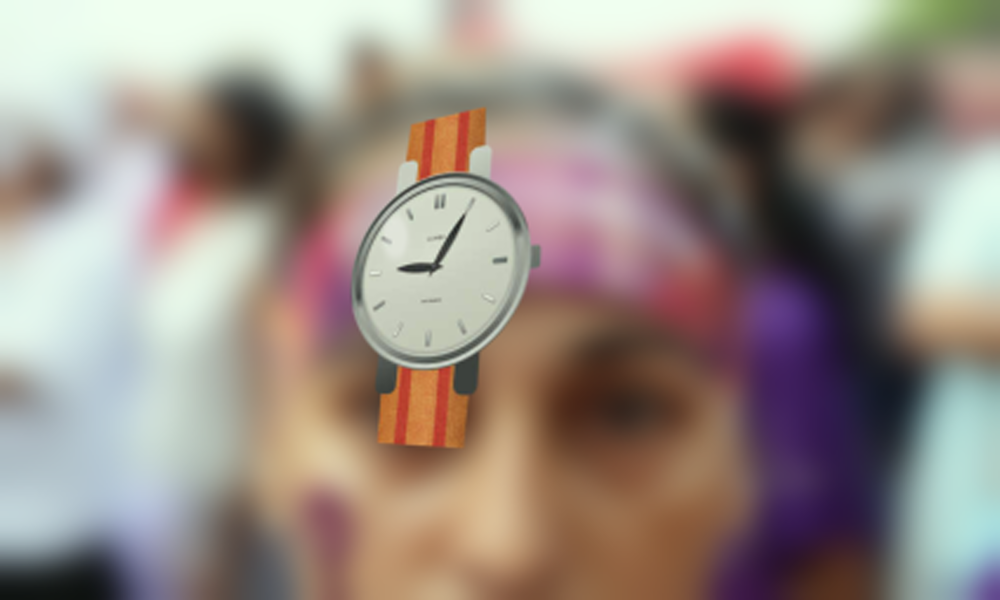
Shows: h=9 m=5
